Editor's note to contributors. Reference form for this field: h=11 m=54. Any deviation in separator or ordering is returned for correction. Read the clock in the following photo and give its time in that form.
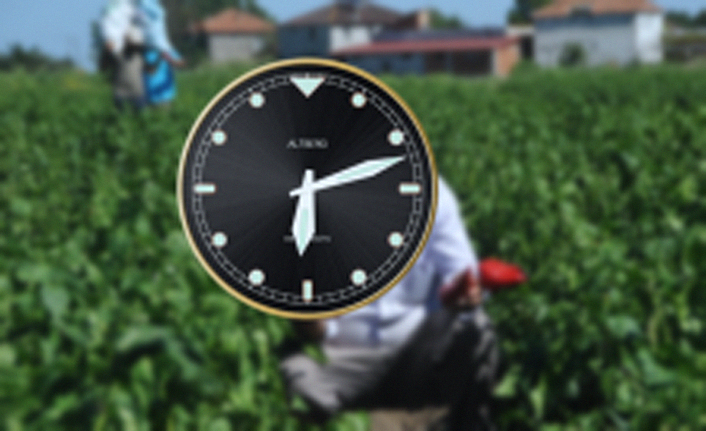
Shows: h=6 m=12
